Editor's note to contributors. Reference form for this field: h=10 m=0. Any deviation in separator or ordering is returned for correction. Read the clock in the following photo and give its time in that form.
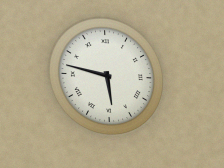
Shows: h=5 m=47
